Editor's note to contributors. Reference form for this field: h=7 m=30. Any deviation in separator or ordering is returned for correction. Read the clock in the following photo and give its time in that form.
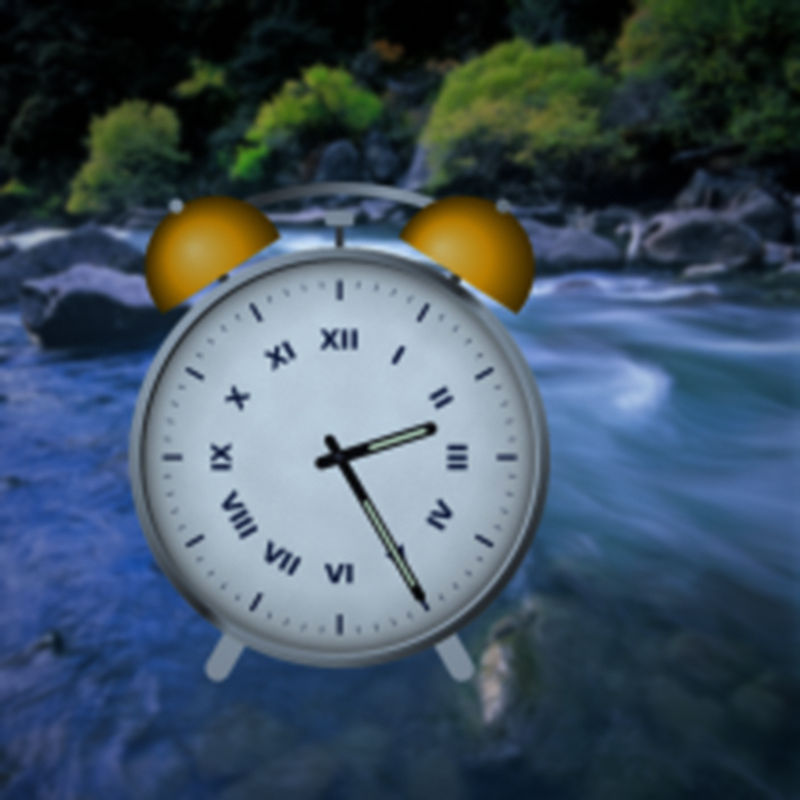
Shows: h=2 m=25
